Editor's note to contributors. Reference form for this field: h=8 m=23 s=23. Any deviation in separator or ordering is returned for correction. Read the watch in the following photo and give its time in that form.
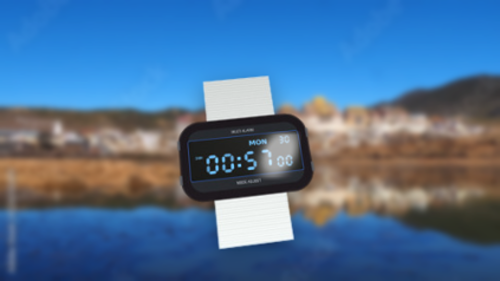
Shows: h=0 m=57 s=0
